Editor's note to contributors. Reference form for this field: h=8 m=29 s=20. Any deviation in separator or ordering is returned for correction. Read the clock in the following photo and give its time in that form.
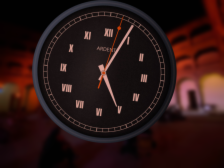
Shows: h=5 m=4 s=2
